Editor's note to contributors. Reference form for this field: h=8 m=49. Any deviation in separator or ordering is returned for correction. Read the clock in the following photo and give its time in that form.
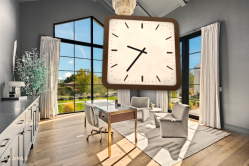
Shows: h=9 m=36
